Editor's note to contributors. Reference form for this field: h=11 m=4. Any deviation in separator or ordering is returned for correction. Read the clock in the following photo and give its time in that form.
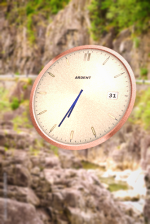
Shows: h=6 m=34
